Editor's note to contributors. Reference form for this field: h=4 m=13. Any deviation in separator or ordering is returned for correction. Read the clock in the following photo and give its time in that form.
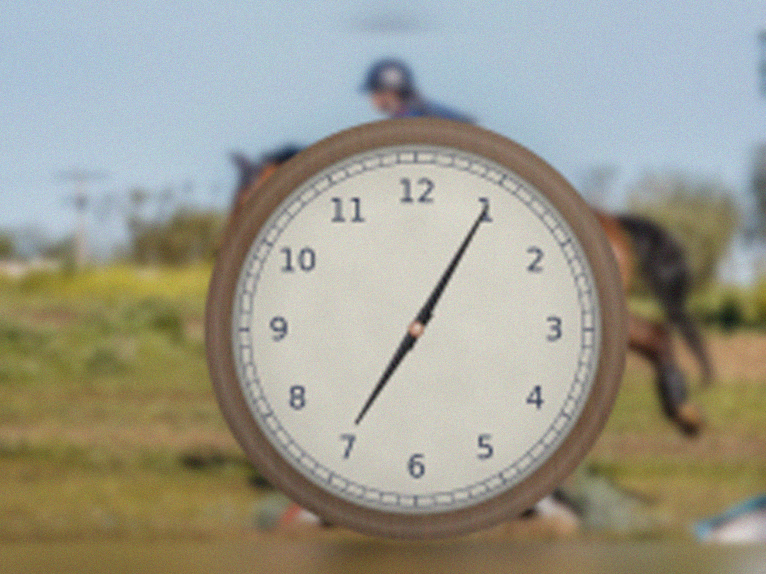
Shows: h=7 m=5
